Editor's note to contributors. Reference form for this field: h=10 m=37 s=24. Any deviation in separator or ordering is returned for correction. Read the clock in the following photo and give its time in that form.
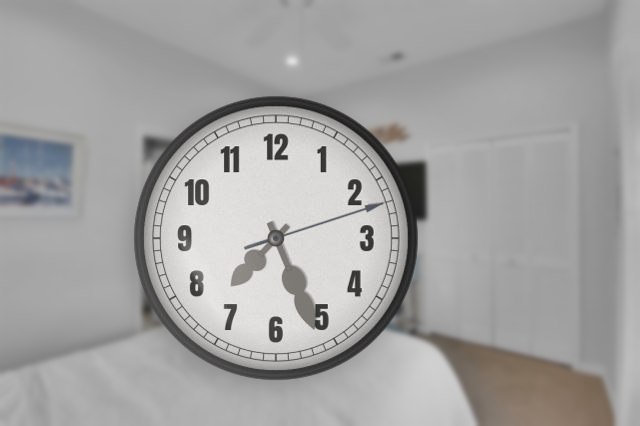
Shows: h=7 m=26 s=12
